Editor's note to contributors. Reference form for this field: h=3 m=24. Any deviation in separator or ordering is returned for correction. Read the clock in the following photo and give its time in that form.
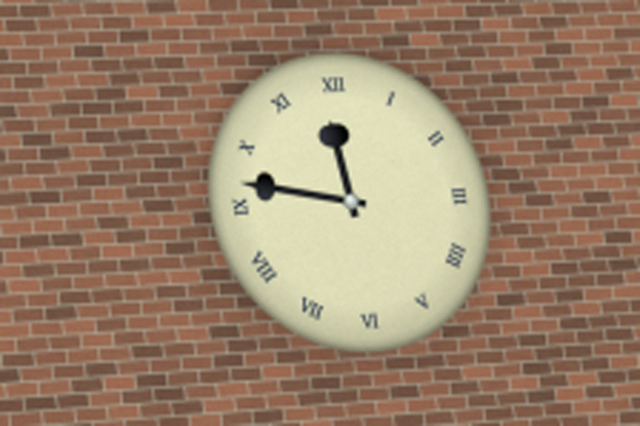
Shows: h=11 m=47
